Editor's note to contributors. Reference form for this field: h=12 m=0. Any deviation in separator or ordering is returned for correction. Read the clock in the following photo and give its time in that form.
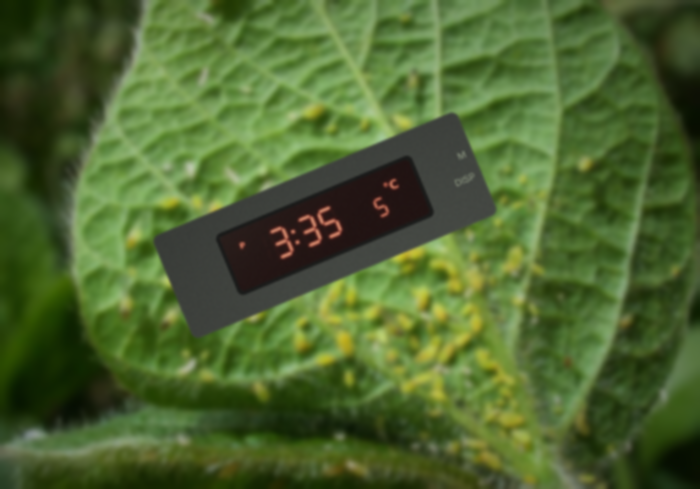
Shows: h=3 m=35
